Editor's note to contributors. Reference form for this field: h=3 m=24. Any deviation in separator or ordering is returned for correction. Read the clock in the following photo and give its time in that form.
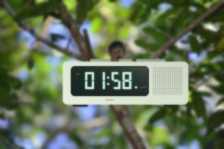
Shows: h=1 m=58
